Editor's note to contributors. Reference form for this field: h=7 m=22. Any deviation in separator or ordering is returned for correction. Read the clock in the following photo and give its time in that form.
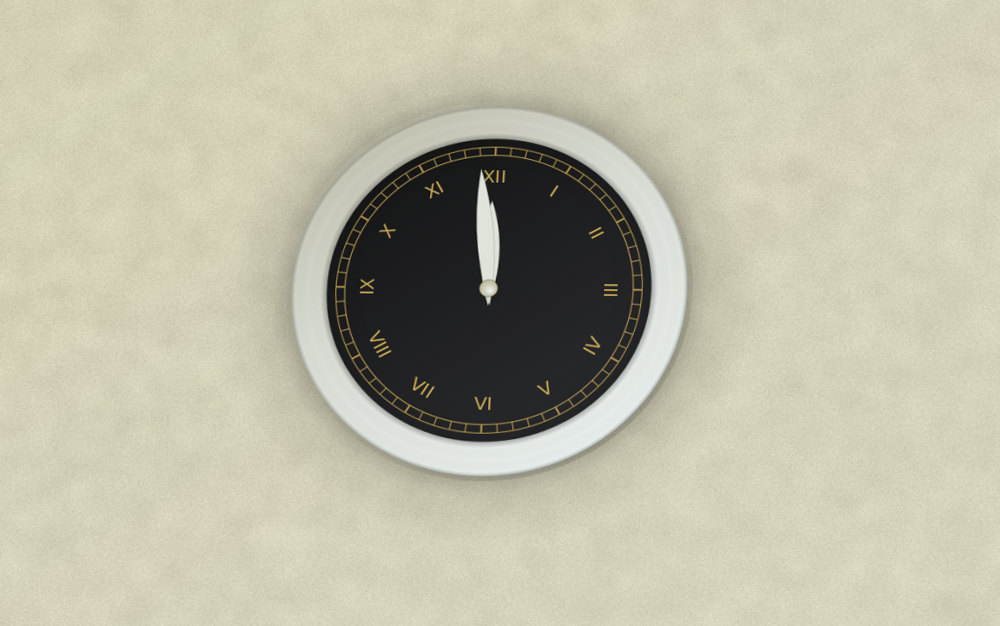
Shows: h=11 m=59
